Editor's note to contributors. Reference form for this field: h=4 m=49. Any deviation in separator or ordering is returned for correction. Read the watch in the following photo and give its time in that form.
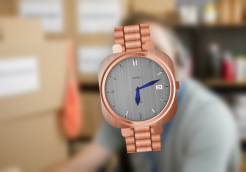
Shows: h=6 m=12
